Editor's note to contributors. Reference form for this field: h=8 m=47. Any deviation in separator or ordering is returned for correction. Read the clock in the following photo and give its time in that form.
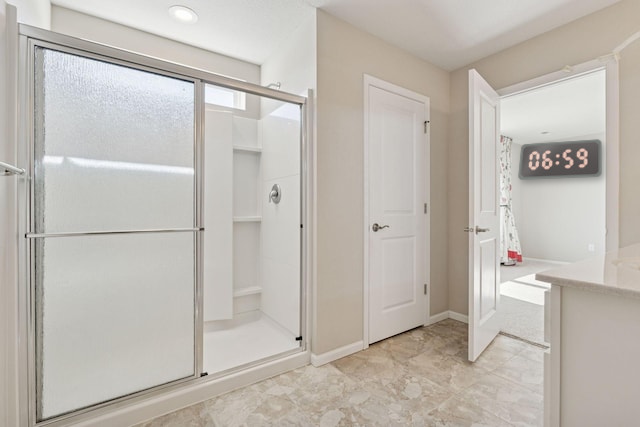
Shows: h=6 m=59
